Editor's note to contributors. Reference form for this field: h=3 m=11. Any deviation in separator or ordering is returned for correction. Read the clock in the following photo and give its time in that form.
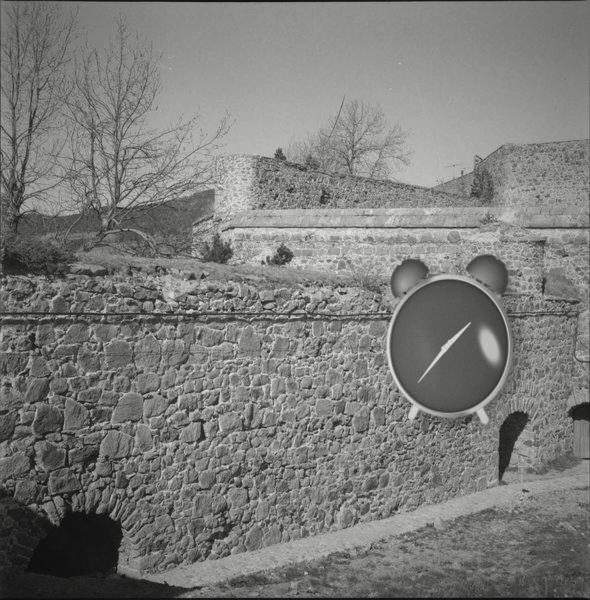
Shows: h=1 m=37
